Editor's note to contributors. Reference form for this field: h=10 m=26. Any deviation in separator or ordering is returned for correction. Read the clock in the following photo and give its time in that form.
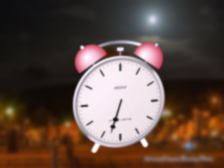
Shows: h=6 m=33
